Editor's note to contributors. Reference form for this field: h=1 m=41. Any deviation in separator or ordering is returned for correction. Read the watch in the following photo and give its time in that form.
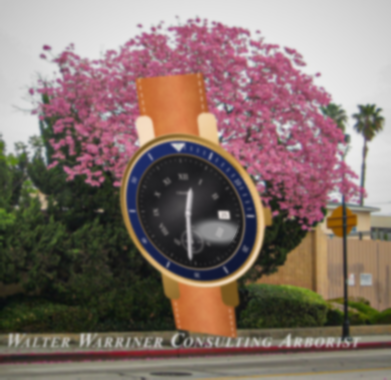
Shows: h=12 m=31
